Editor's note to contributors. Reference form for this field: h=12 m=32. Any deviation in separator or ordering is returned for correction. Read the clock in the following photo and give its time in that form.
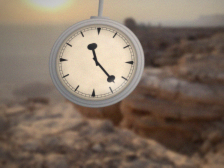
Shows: h=11 m=23
